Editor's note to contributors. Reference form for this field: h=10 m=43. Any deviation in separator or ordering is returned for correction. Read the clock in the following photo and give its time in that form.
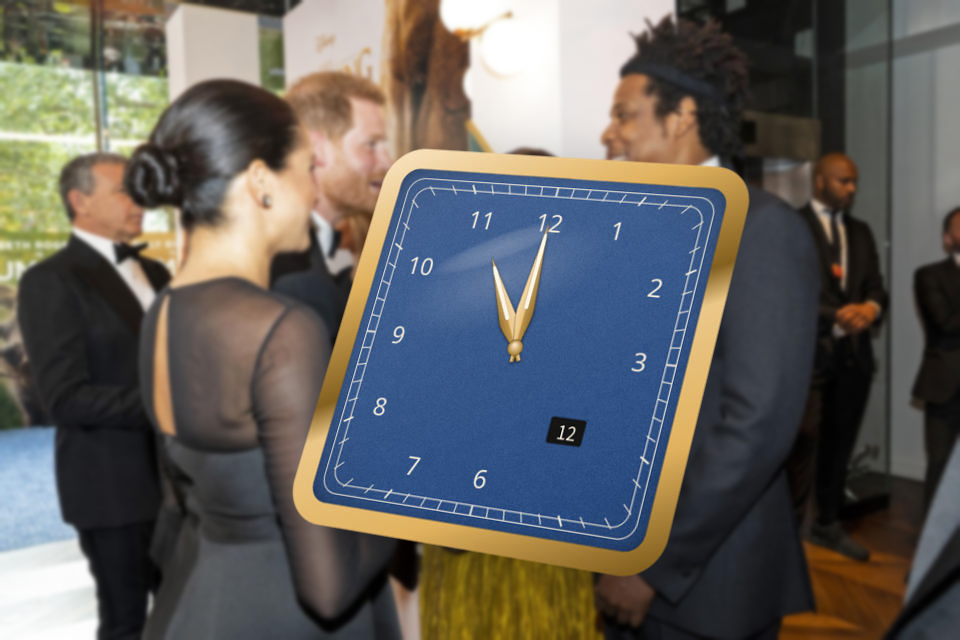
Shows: h=11 m=0
